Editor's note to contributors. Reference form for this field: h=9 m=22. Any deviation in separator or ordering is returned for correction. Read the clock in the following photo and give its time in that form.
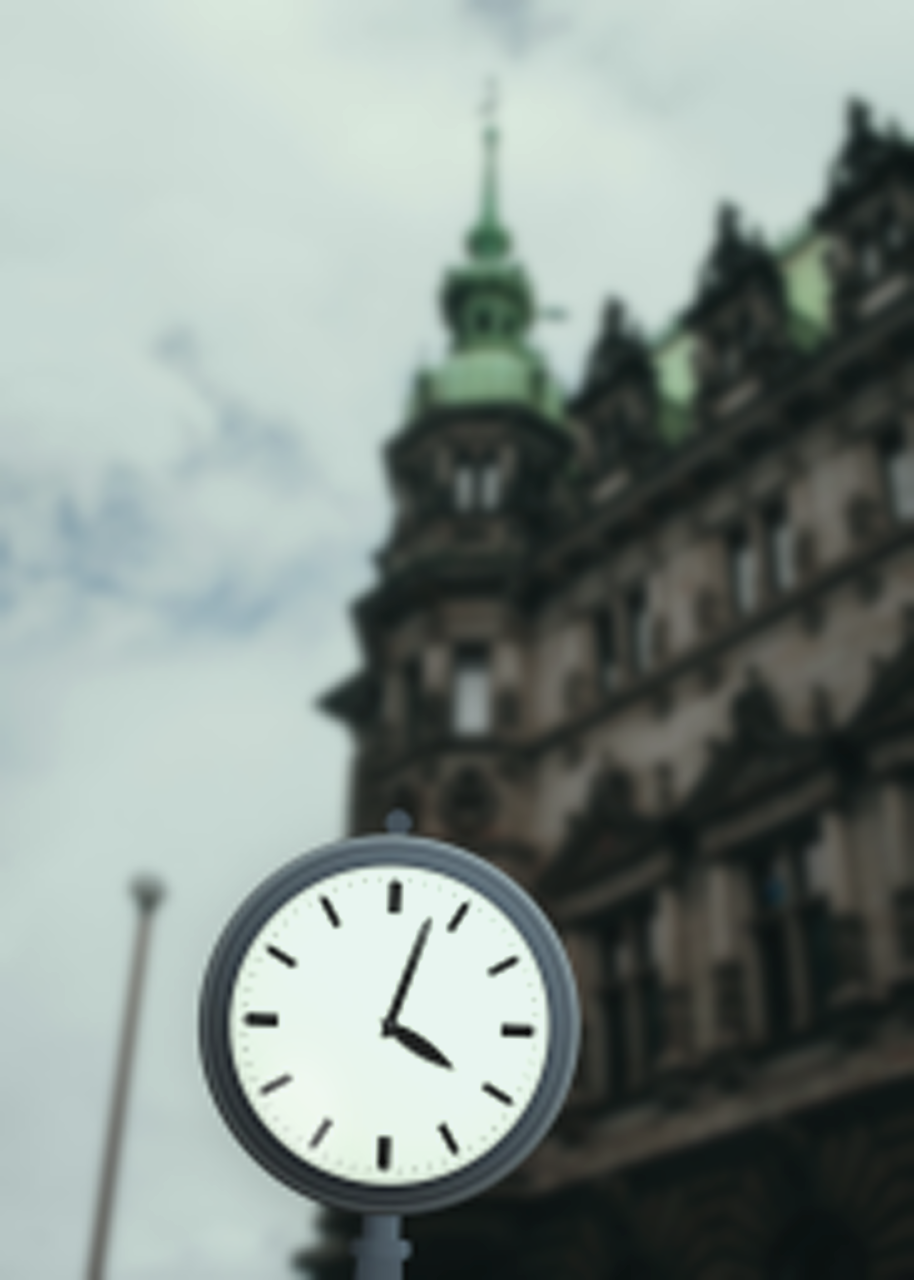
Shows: h=4 m=3
